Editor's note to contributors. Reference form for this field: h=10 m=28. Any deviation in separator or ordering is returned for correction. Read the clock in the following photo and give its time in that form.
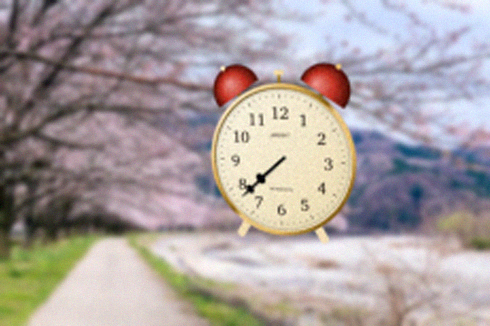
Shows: h=7 m=38
